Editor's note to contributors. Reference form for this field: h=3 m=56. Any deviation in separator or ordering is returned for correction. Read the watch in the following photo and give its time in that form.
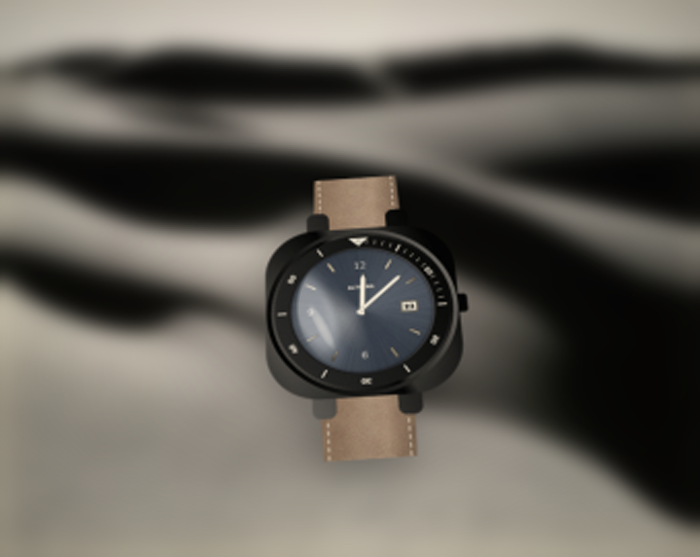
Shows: h=12 m=8
